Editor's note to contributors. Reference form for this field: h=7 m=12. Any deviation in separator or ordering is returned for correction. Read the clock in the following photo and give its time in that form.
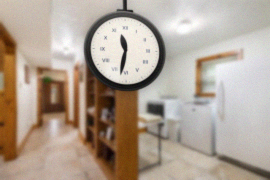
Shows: h=11 m=32
